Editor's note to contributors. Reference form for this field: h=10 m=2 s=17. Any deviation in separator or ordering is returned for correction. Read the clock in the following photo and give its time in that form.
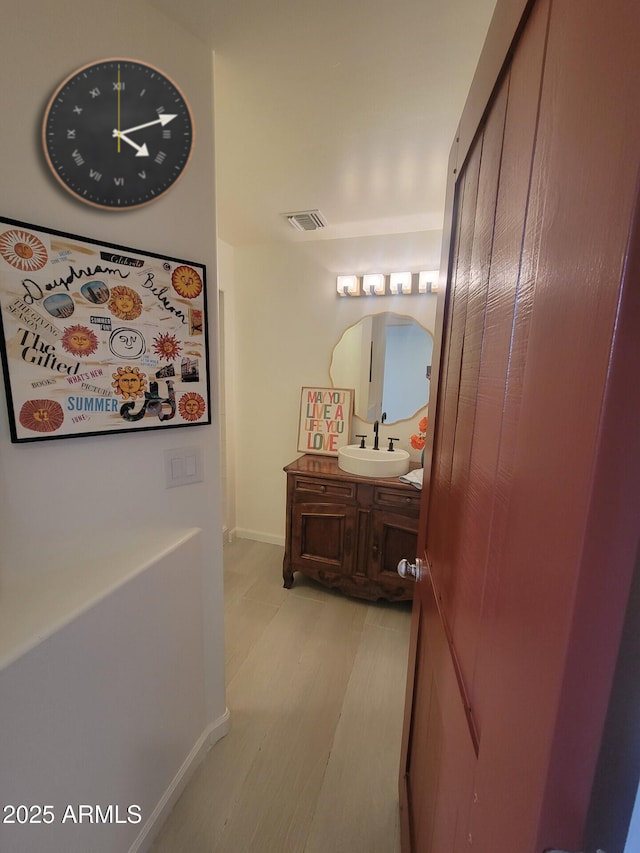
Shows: h=4 m=12 s=0
